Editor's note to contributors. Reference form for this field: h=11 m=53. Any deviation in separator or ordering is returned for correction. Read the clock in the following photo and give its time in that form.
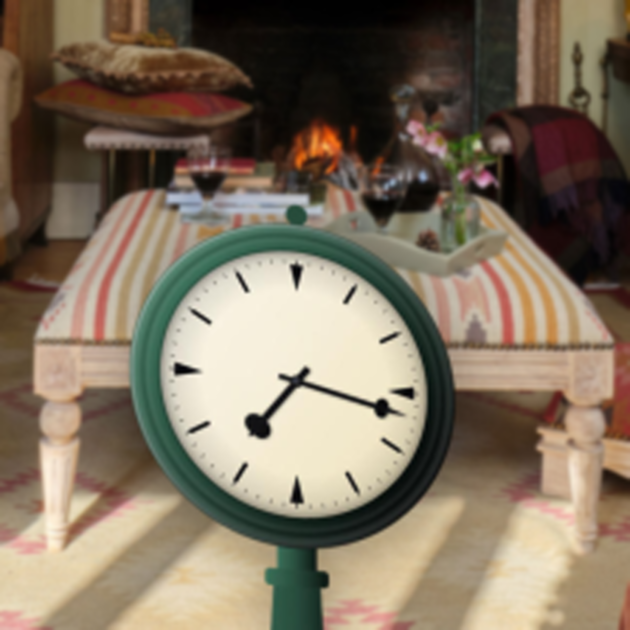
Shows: h=7 m=17
